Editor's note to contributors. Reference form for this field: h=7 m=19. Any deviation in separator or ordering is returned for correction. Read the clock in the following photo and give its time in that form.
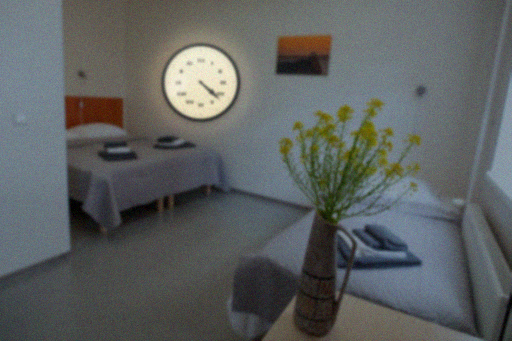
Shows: h=4 m=22
